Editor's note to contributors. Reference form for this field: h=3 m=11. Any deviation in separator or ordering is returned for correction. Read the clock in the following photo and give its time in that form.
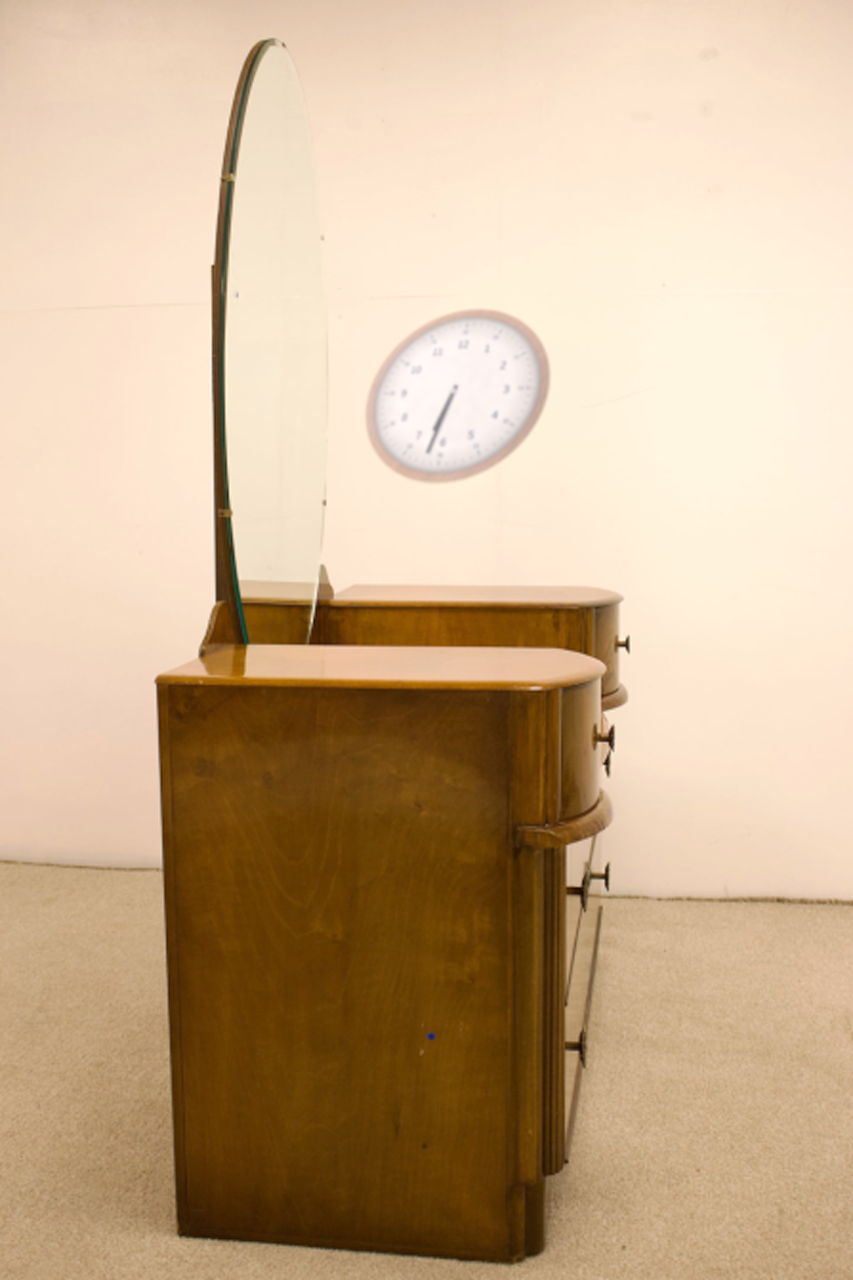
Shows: h=6 m=32
